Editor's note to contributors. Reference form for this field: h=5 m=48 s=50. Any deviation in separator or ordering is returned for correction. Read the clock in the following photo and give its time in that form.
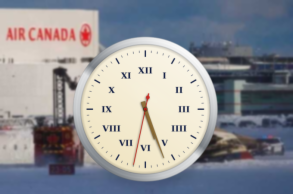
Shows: h=5 m=26 s=32
